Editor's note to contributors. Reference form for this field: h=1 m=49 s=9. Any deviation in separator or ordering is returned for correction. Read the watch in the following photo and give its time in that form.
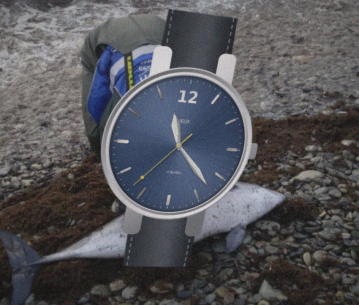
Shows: h=11 m=22 s=37
